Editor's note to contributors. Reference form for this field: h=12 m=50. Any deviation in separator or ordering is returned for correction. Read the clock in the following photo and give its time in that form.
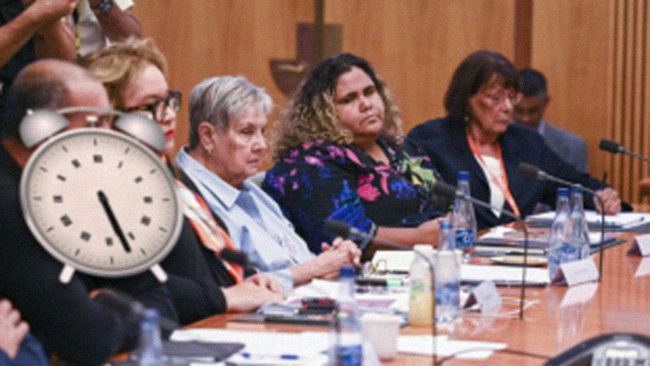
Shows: h=5 m=27
